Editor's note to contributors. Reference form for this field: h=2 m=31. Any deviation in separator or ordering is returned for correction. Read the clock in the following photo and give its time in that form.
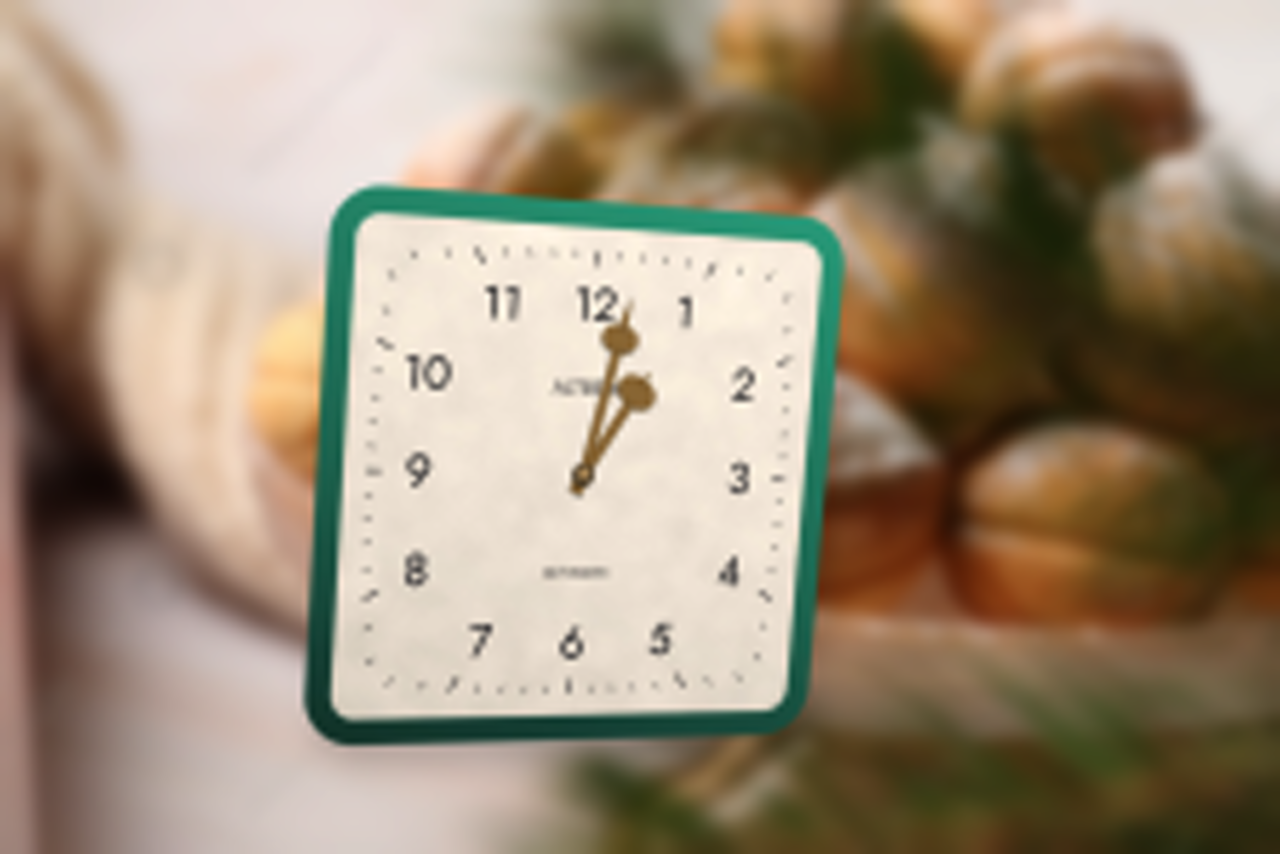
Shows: h=1 m=2
